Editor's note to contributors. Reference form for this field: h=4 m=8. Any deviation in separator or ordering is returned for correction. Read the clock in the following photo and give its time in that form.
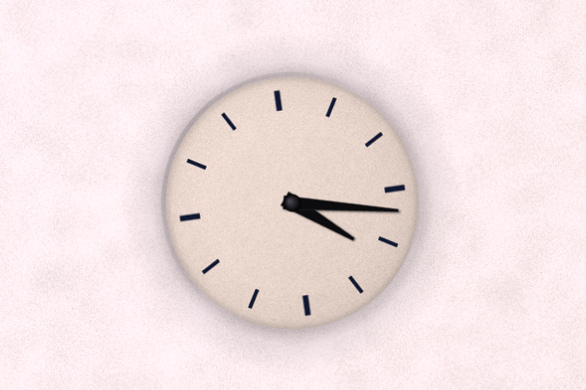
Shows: h=4 m=17
